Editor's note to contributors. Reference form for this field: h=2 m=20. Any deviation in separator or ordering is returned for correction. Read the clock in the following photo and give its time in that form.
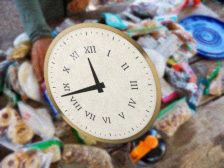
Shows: h=11 m=43
